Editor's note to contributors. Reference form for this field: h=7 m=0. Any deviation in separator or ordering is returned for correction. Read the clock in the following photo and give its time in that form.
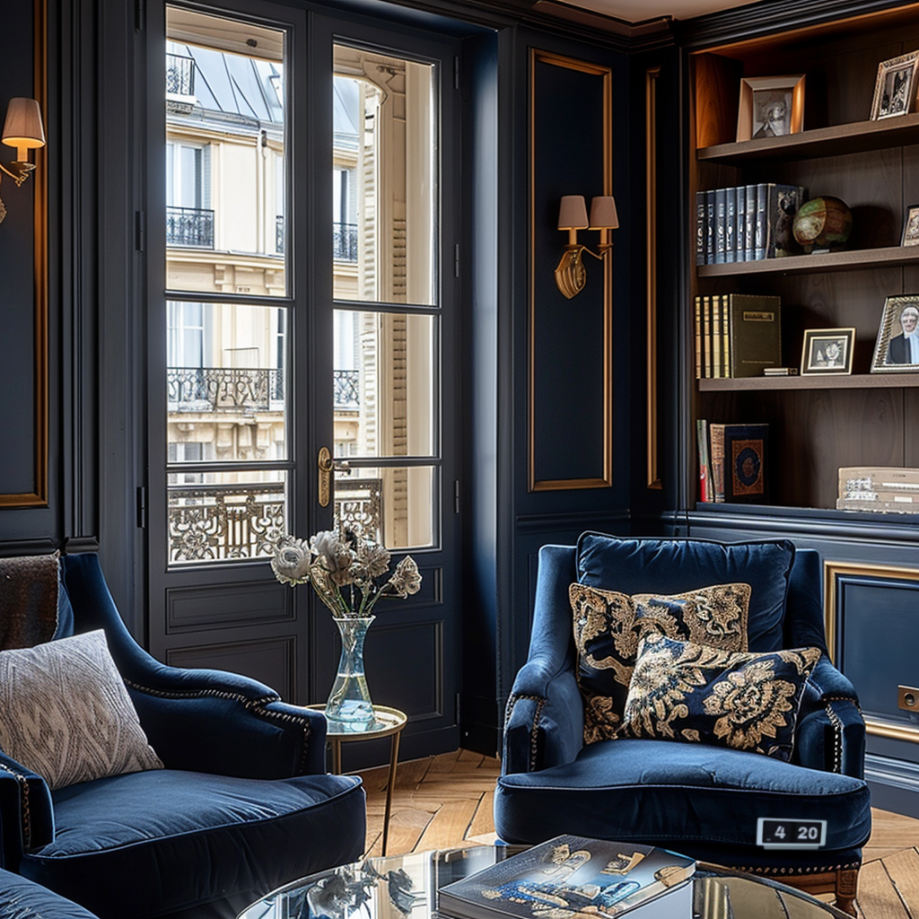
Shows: h=4 m=20
